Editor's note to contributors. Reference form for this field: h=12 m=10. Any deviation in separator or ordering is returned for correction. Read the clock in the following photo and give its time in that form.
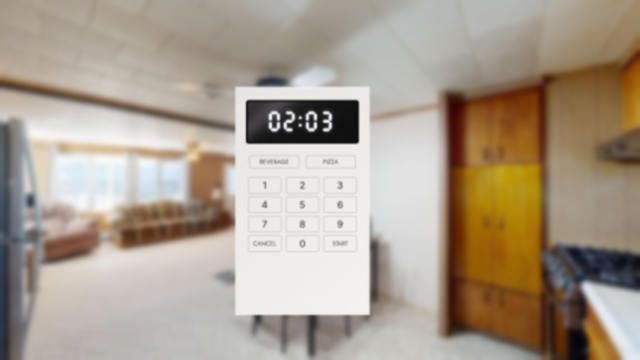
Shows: h=2 m=3
